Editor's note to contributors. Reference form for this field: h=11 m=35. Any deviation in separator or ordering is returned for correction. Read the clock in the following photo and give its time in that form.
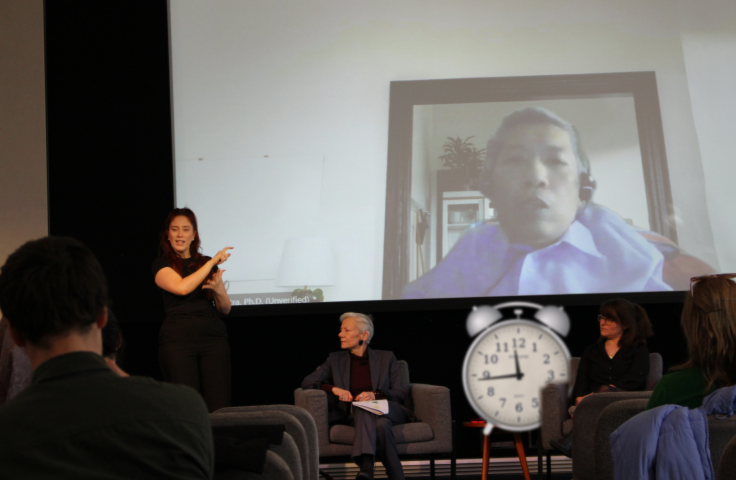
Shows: h=11 m=44
